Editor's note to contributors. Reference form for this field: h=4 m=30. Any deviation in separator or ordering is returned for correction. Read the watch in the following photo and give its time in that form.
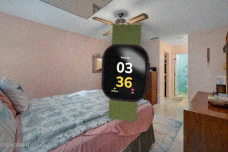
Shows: h=3 m=36
